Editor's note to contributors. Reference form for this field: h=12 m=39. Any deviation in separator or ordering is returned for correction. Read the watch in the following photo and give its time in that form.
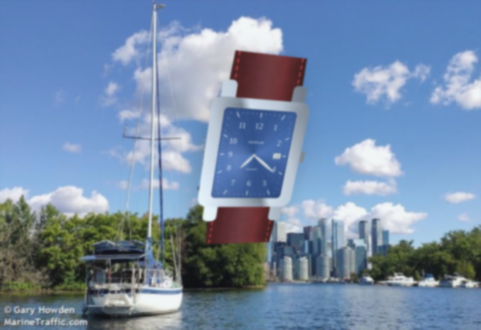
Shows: h=7 m=21
